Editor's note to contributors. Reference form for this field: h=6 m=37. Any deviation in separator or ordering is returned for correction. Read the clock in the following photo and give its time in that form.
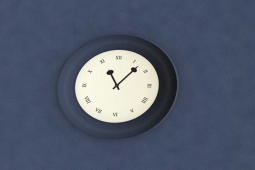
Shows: h=11 m=7
